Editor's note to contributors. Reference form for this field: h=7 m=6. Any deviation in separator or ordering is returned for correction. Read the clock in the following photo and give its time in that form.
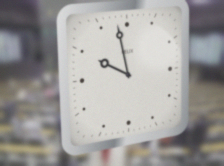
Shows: h=9 m=58
